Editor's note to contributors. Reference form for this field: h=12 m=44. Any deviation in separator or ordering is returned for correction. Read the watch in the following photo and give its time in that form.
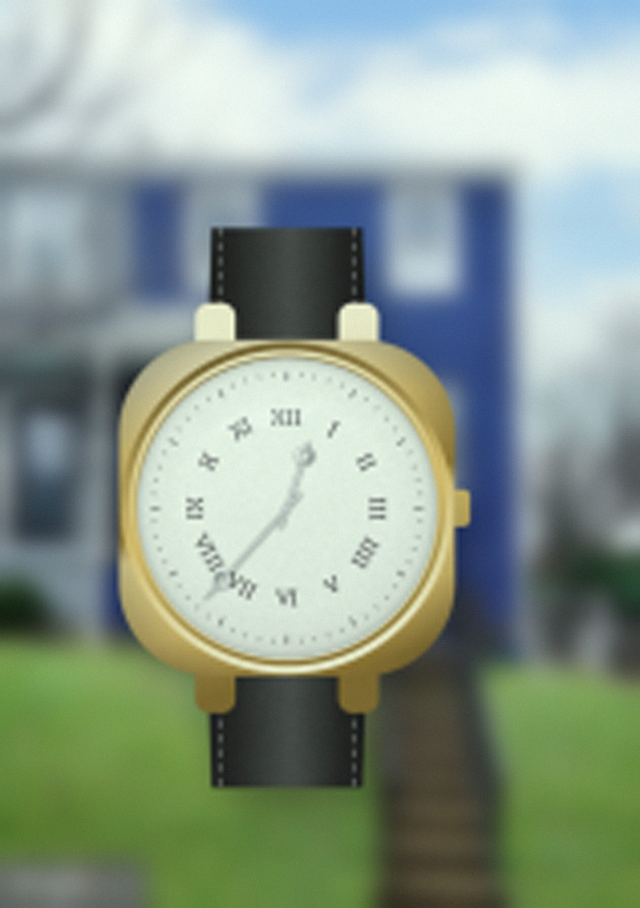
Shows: h=12 m=37
